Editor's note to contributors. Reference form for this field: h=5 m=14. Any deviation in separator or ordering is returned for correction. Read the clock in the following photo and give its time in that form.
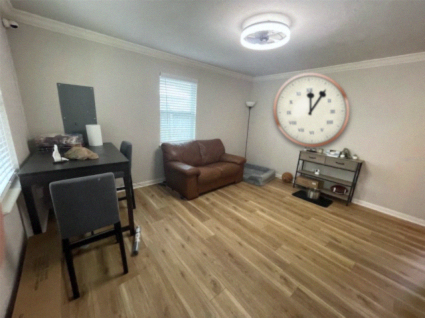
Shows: h=12 m=6
